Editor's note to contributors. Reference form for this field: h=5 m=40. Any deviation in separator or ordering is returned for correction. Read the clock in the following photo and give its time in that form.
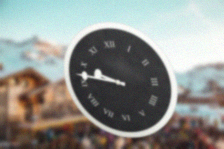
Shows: h=9 m=47
